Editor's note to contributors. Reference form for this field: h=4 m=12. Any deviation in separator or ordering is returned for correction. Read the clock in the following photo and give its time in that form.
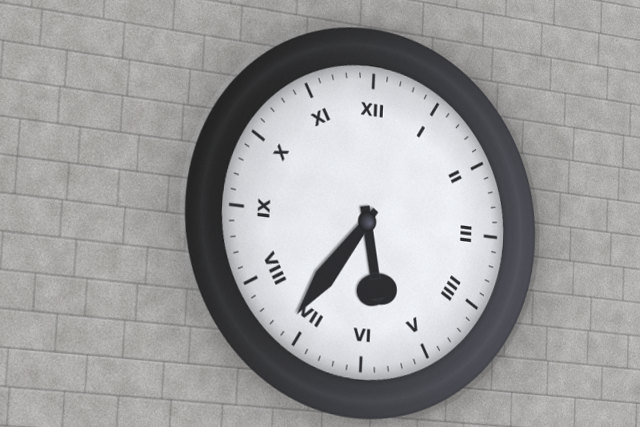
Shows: h=5 m=36
